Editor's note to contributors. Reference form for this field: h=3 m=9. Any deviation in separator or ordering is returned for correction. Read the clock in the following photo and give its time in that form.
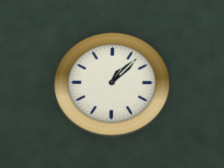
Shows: h=1 m=7
